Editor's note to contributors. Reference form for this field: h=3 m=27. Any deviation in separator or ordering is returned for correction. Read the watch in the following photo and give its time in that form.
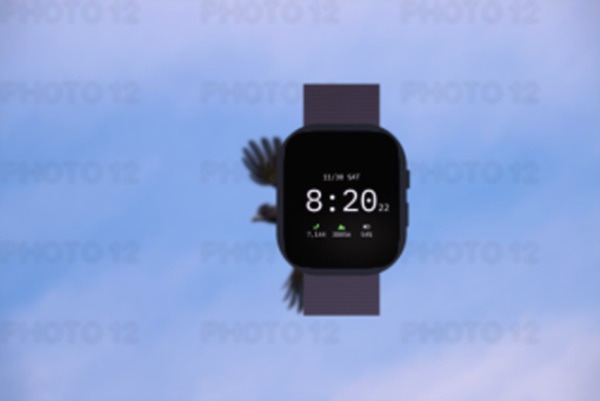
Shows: h=8 m=20
